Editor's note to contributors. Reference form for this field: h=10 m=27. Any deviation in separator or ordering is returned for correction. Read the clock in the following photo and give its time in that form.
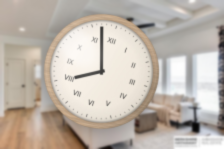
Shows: h=7 m=57
